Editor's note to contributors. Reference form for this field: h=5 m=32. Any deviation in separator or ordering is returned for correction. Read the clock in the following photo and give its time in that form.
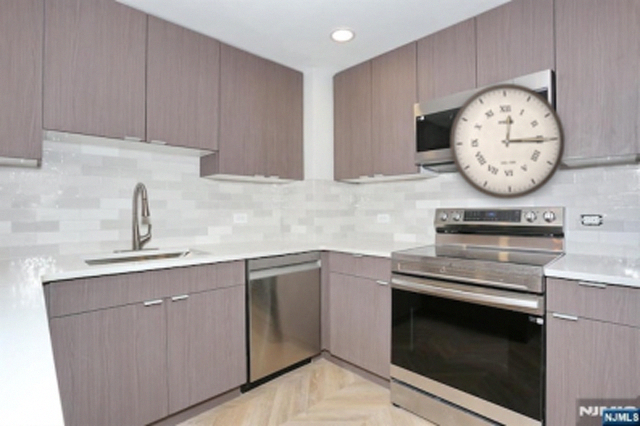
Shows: h=12 m=15
